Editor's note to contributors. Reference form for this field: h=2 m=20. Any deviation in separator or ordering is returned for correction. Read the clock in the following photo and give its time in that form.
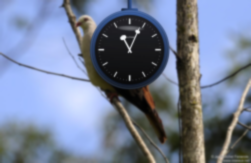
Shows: h=11 m=4
